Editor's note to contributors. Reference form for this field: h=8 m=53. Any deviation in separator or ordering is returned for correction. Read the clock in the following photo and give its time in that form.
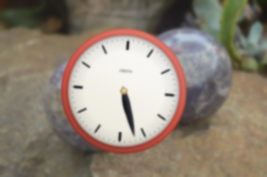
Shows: h=5 m=27
